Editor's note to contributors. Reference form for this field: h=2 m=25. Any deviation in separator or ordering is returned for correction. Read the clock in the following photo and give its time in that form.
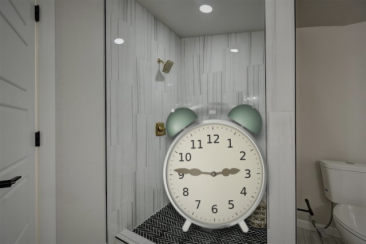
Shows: h=2 m=46
